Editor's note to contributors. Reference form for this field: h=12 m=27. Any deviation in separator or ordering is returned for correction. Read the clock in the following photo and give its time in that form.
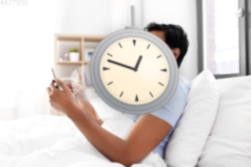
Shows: h=12 m=48
